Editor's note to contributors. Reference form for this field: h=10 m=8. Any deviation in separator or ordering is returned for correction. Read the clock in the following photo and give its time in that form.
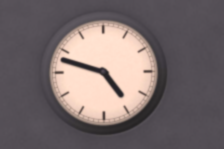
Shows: h=4 m=48
